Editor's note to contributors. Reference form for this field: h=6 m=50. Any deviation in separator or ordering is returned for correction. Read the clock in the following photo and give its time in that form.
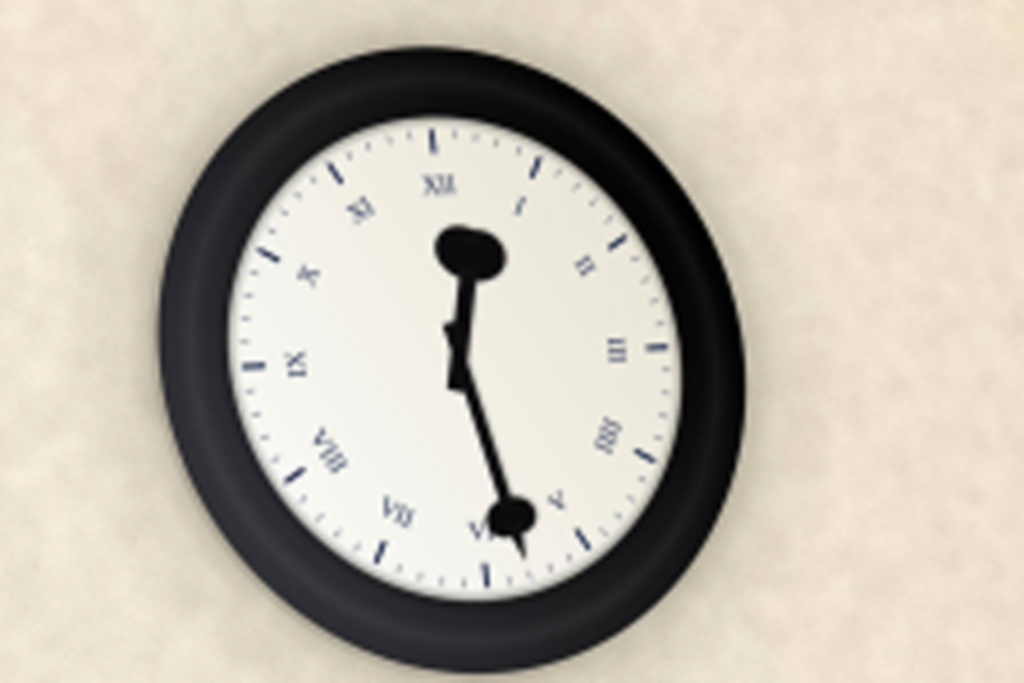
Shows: h=12 m=28
